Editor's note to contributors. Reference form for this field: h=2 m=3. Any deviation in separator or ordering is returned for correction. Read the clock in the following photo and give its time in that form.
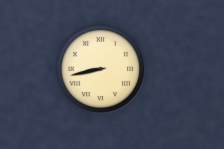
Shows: h=8 m=43
